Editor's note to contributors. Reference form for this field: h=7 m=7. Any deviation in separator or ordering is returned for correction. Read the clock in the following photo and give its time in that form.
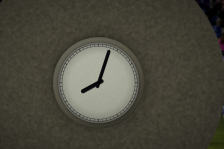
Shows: h=8 m=3
